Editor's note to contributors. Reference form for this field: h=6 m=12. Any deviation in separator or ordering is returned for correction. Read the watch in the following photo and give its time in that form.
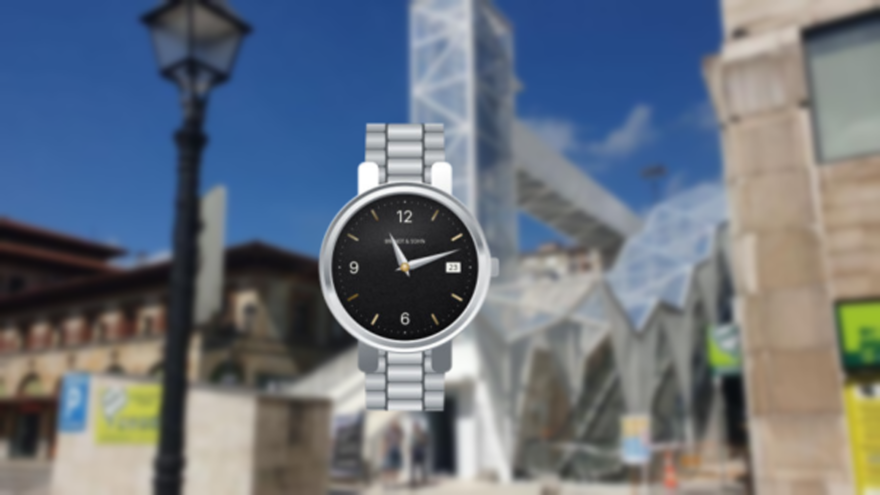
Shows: h=11 m=12
